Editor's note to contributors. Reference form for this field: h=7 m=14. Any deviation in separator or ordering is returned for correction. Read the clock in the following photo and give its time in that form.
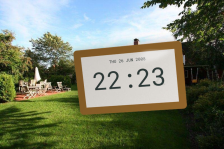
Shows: h=22 m=23
